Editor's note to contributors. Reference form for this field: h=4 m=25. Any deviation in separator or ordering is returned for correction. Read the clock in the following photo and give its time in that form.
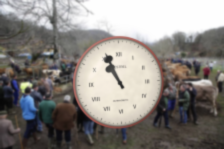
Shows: h=10 m=56
